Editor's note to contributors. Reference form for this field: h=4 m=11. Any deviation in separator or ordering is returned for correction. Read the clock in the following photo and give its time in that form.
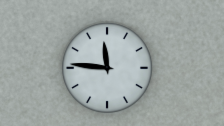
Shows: h=11 m=46
